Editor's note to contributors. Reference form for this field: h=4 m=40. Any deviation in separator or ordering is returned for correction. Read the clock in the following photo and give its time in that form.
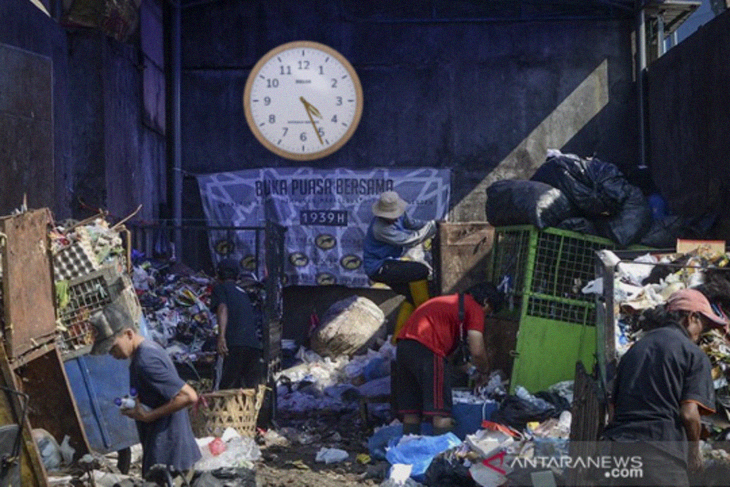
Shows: h=4 m=26
